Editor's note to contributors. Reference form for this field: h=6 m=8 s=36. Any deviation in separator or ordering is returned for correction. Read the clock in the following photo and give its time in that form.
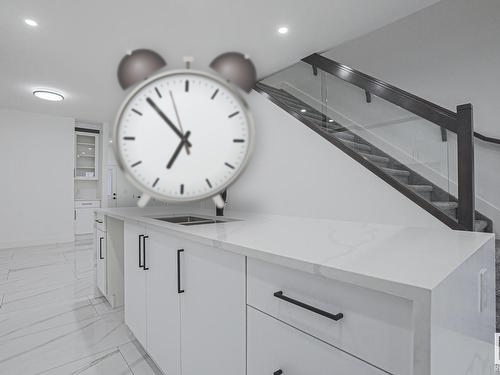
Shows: h=6 m=52 s=57
